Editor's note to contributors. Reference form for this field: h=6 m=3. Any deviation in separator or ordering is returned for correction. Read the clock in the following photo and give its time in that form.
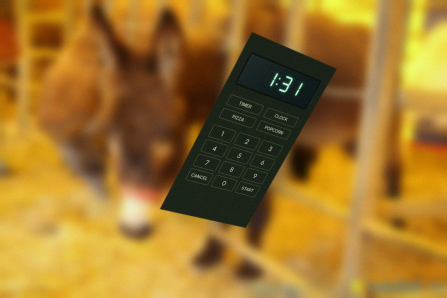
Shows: h=1 m=31
